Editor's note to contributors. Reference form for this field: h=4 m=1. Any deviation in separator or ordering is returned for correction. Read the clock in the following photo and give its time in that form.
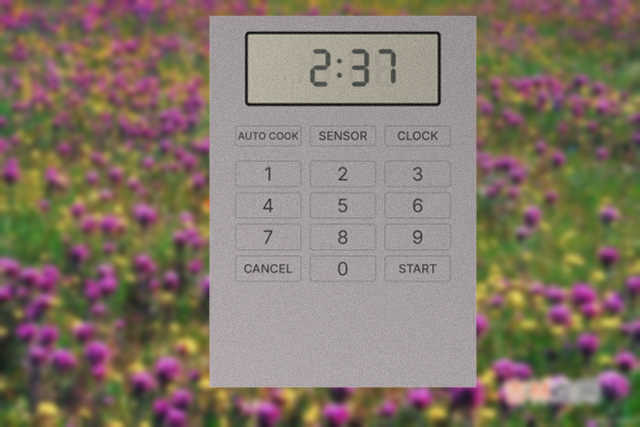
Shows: h=2 m=37
